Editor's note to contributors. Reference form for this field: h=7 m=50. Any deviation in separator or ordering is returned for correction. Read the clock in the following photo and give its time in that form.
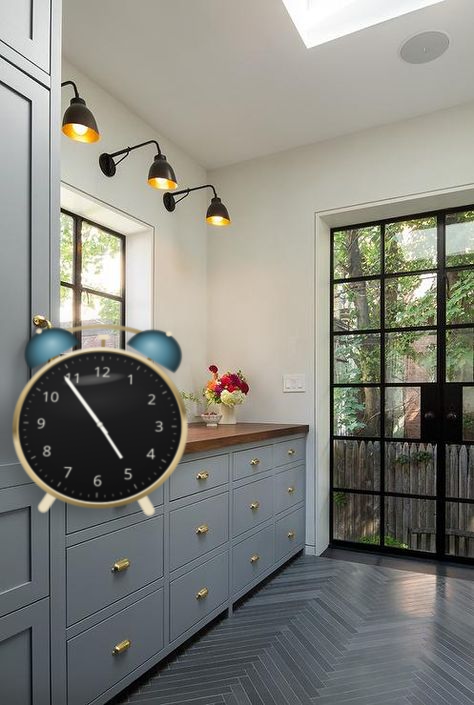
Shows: h=4 m=54
